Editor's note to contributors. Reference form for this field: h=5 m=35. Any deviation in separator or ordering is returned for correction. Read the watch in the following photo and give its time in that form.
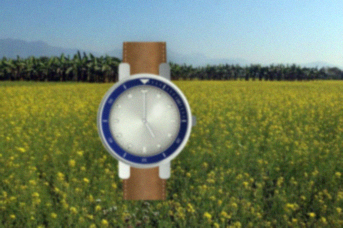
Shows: h=5 m=0
